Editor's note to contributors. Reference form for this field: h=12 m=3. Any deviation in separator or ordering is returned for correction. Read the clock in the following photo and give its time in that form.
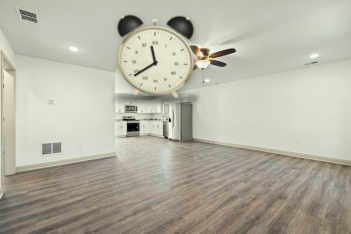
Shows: h=11 m=39
